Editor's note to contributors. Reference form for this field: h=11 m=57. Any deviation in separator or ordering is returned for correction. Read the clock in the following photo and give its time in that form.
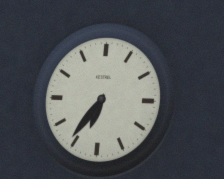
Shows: h=6 m=36
